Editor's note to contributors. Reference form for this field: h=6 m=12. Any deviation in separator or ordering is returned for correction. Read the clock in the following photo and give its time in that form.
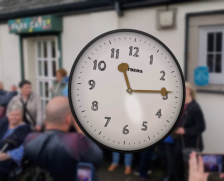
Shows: h=11 m=14
